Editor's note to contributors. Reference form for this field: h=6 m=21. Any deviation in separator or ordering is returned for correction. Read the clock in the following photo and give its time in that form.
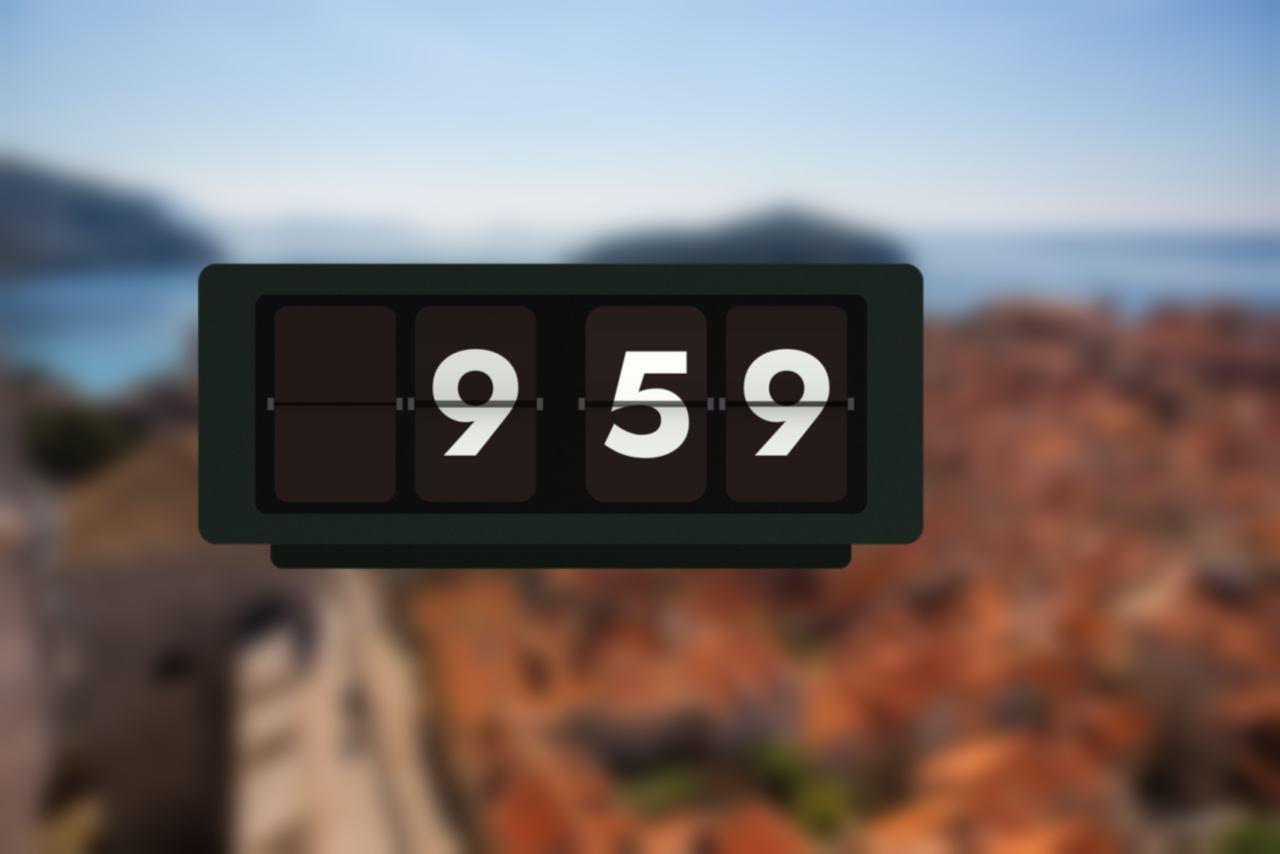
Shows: h=9 m=59
